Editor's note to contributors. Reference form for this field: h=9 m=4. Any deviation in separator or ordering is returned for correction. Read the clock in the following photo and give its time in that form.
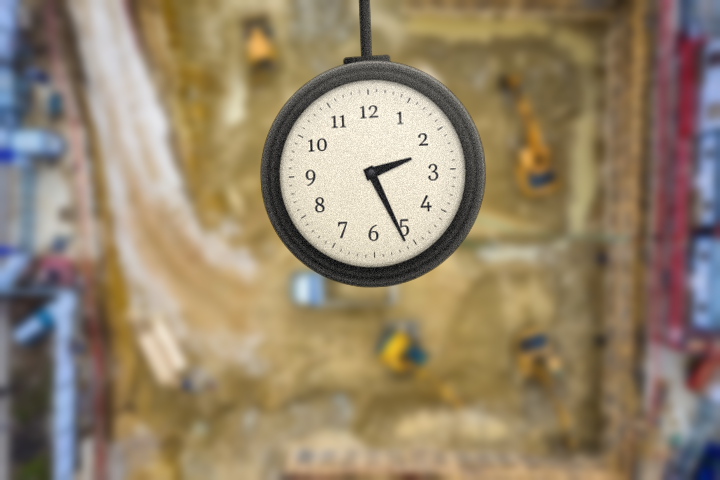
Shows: h=2 m=26
